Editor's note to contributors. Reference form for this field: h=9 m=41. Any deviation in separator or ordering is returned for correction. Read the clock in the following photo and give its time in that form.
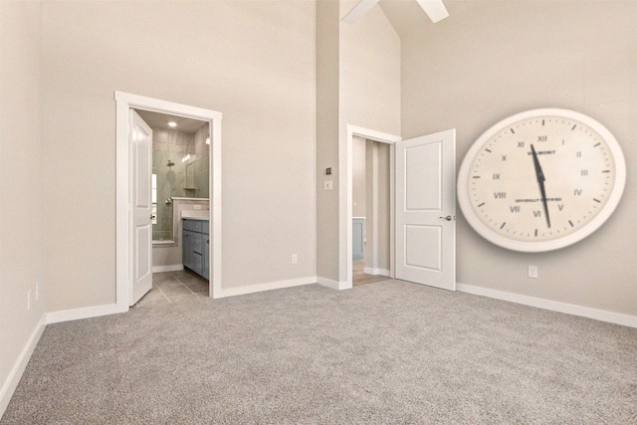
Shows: h=11 m=28
